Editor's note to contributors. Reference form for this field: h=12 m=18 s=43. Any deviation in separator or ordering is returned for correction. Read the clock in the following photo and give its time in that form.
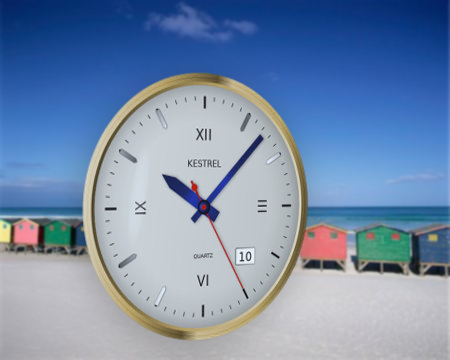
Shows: h=10 m=7 s=25
